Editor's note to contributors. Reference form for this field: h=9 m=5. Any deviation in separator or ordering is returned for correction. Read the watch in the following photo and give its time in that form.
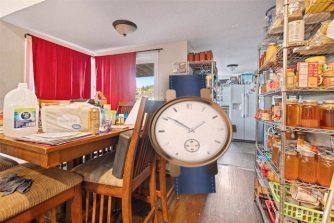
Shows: h=1 m=51
